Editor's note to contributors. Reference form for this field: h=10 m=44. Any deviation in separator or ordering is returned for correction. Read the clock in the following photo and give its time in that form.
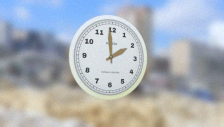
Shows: h=1 m=59
